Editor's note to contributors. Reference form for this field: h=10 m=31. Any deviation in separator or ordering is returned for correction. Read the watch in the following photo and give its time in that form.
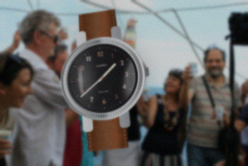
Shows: h=1 m=39
